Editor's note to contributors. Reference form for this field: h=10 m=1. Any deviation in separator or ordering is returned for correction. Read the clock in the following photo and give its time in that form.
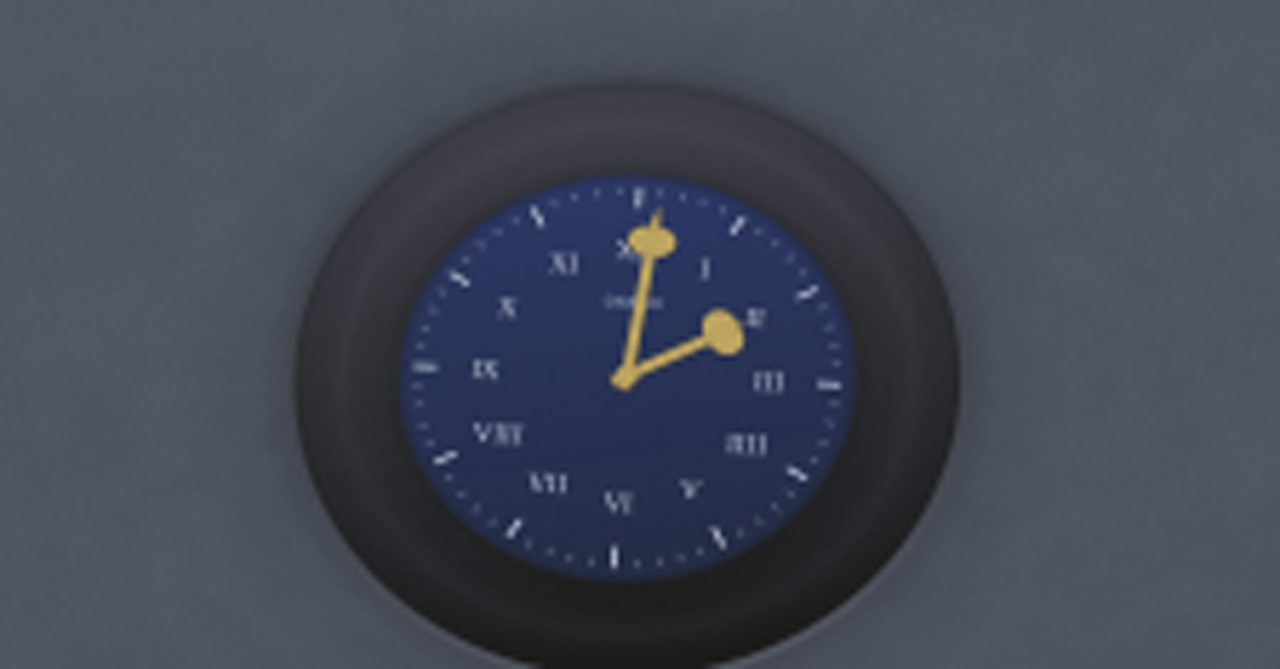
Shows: h=2 m=1
